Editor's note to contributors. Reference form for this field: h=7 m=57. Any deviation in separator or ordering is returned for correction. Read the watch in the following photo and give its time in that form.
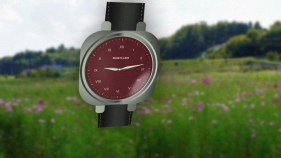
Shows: h=9 m=13
